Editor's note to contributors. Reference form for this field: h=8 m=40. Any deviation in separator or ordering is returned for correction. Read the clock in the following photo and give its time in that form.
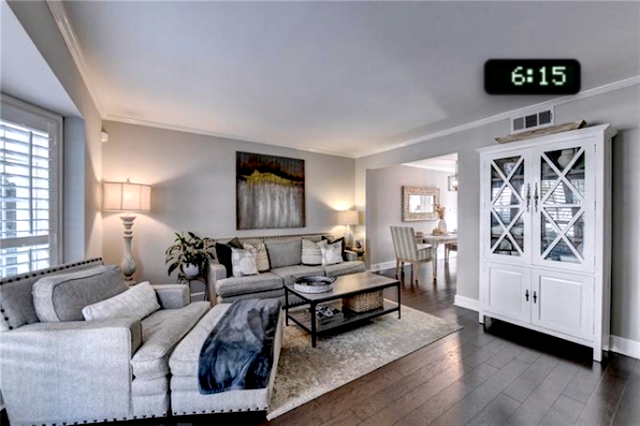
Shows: h=6 m=15
